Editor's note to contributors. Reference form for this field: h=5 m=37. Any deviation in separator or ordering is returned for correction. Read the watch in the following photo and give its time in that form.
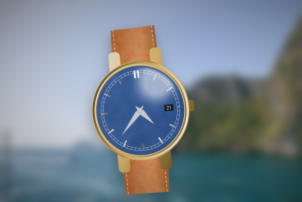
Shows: h=4 m=37
